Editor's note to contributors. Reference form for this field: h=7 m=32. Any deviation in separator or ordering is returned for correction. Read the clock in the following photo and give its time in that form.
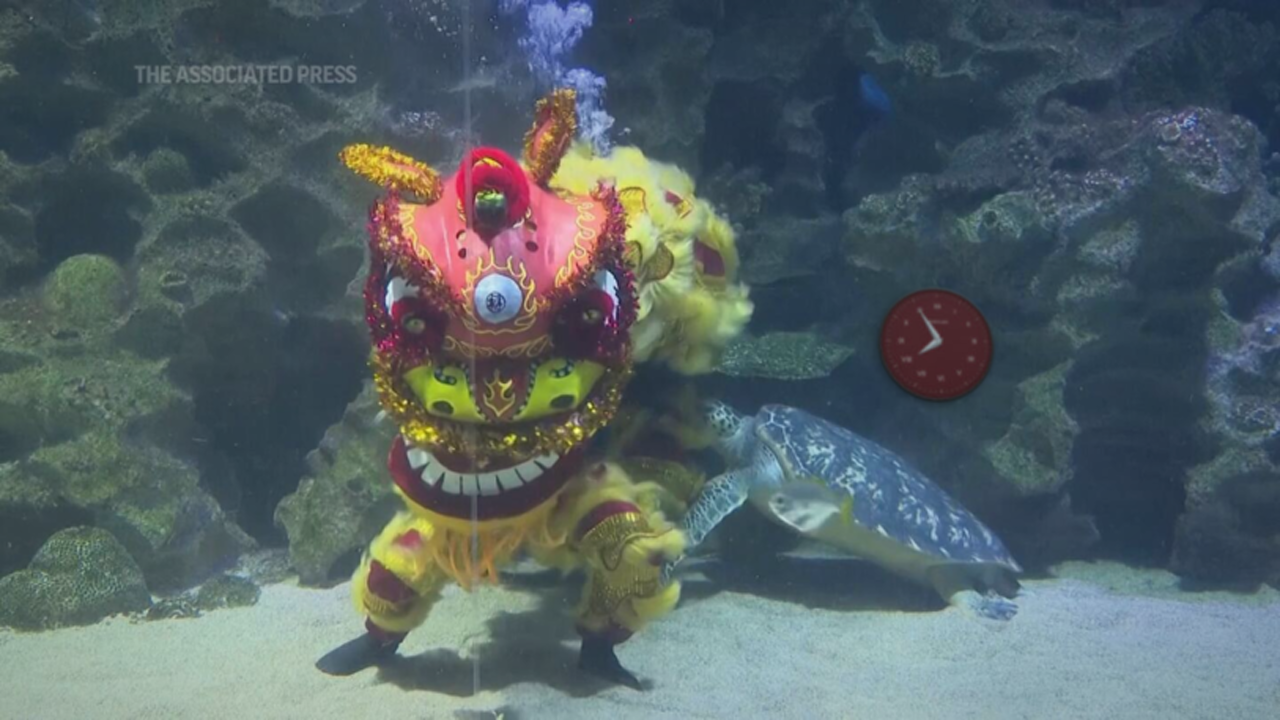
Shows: h=7 m=55
